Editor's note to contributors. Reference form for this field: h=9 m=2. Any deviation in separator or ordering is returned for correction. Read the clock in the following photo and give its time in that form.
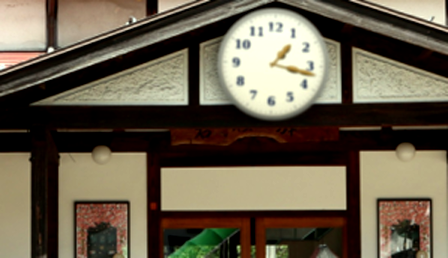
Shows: h=1 m=17
